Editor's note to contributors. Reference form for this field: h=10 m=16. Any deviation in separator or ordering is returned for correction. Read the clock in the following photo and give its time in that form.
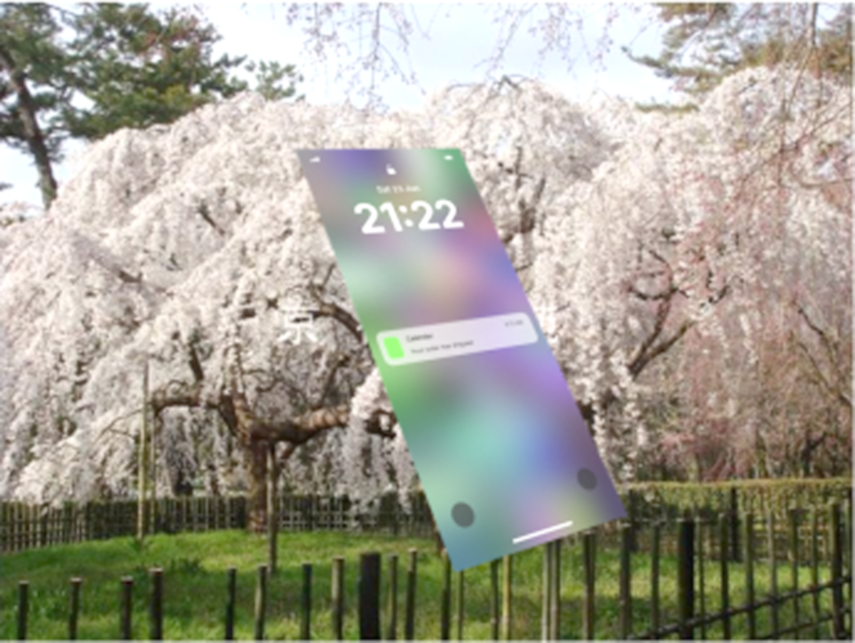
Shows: h=21 m=22
